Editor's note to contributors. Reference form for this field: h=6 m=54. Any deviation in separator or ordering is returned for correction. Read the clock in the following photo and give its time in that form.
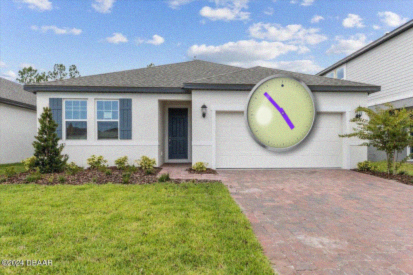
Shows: h=4 m=53
